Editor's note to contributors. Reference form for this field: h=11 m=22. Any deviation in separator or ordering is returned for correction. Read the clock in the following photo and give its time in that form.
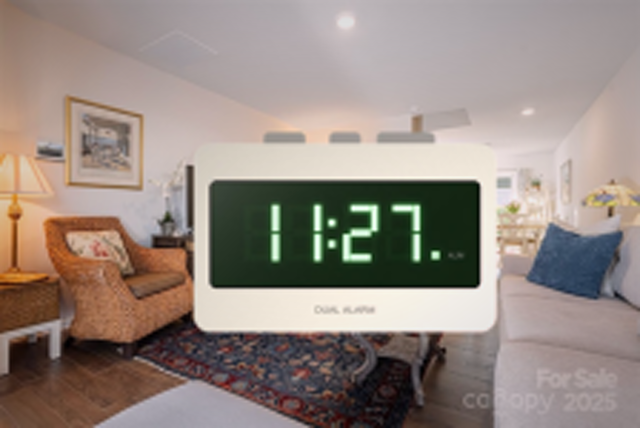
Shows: h=11 m=27
